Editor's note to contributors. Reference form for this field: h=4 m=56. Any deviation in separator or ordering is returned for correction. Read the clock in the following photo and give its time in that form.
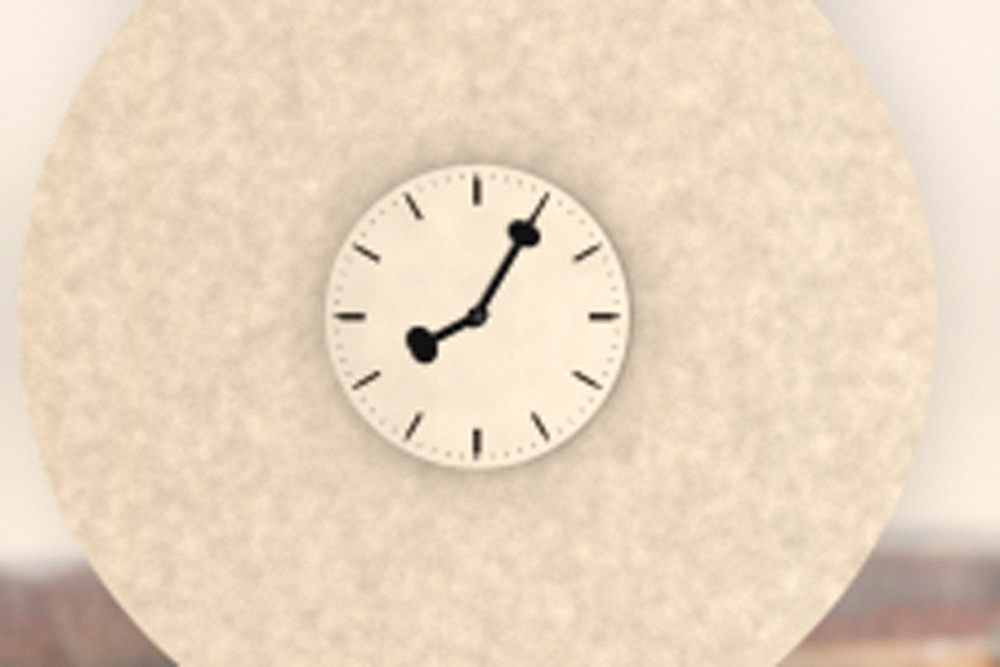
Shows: h=8 m=5
